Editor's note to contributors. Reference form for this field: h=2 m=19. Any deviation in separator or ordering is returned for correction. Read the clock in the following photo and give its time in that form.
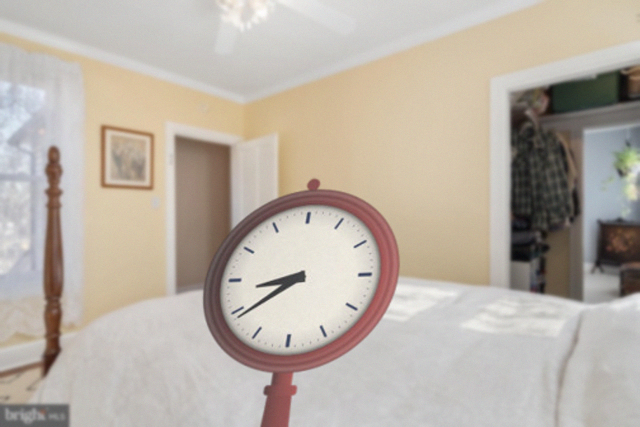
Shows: h=8 m=39
